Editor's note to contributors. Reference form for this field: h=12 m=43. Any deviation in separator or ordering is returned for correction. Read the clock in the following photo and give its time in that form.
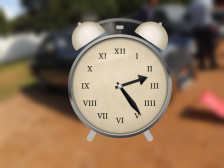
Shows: h=2 m=24
